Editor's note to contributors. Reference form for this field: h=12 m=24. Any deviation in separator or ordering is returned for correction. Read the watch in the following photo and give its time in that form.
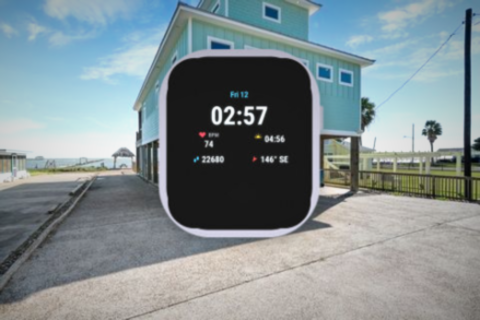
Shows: h=2 m=57
